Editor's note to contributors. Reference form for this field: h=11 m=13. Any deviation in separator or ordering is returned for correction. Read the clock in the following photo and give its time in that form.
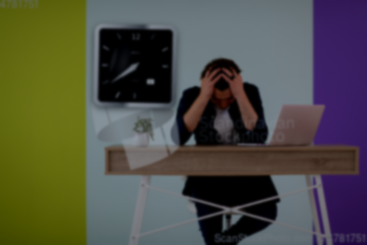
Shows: h=7 m=39
